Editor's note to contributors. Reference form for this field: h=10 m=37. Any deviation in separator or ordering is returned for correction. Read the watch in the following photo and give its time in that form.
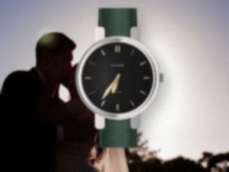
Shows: h=6 m=36
